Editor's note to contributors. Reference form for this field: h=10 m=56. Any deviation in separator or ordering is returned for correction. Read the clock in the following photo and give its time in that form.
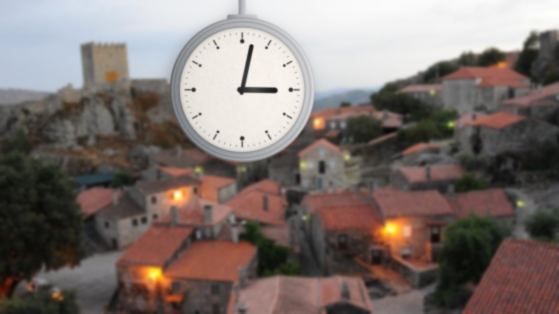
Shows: h=3 m=2
